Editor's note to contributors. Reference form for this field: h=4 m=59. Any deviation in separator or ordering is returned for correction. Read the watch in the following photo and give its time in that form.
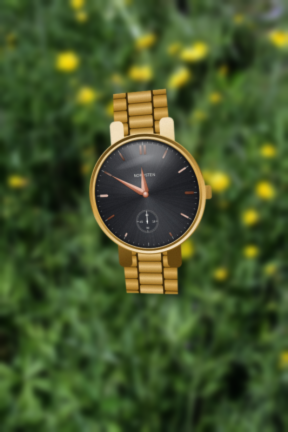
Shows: h=11 m=50
